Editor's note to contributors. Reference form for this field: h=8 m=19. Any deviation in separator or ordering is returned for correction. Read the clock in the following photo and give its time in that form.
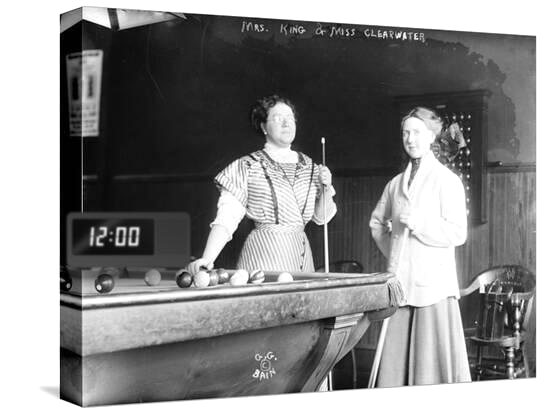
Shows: h=12 m=0
